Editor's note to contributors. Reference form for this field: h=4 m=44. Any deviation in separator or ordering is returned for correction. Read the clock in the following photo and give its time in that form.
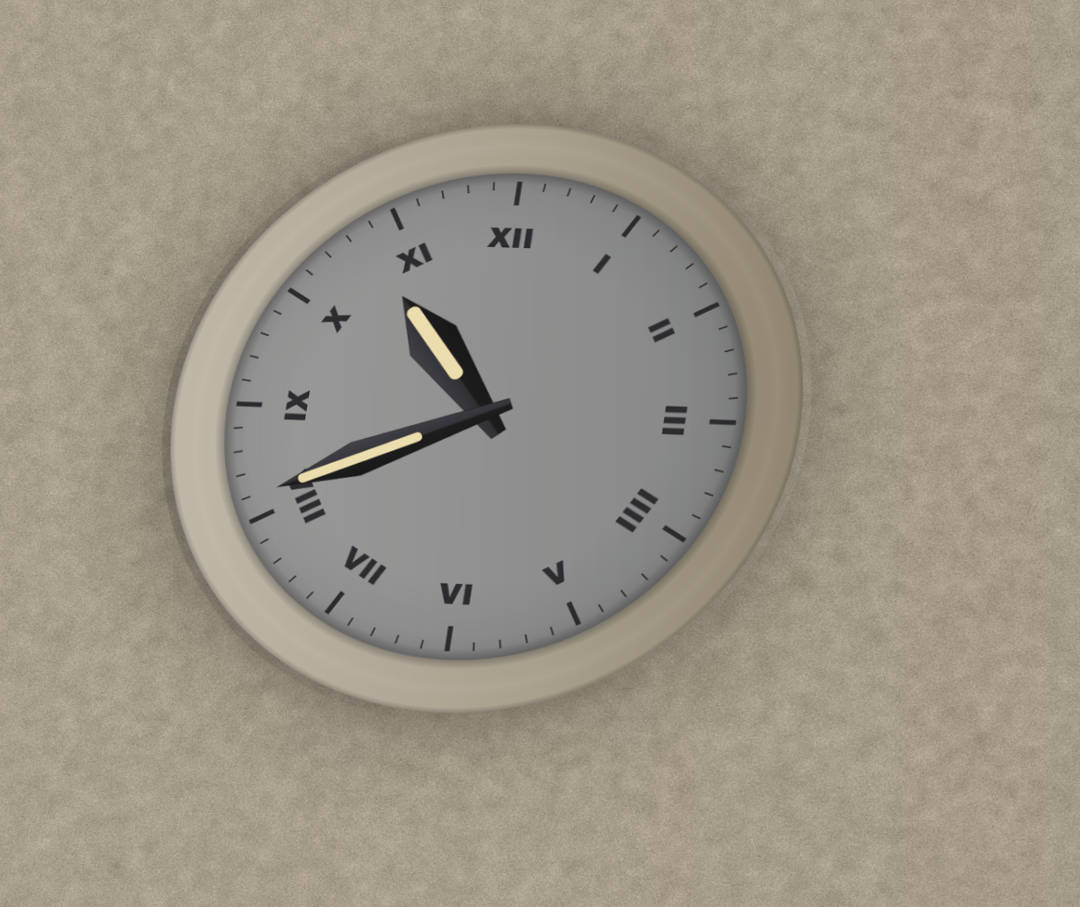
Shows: h=10 m=41
